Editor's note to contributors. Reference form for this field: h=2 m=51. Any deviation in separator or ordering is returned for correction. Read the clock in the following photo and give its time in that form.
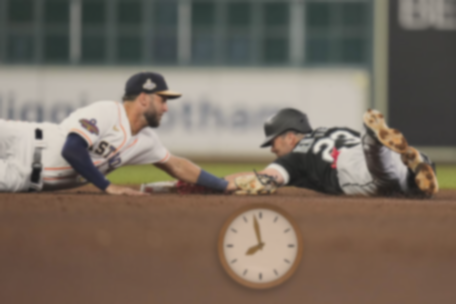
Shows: h=7 m=58
